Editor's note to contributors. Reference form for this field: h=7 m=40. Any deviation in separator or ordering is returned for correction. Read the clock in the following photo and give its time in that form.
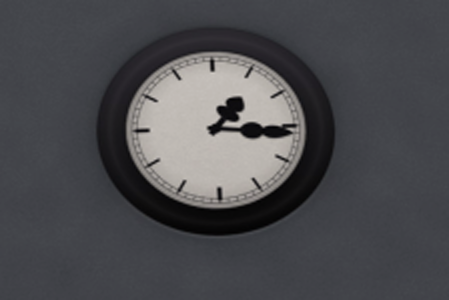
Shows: h=1 m=16
